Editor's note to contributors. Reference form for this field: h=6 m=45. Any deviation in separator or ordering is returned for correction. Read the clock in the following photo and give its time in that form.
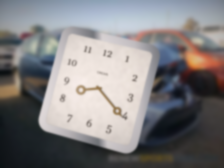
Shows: h=8 m=21
